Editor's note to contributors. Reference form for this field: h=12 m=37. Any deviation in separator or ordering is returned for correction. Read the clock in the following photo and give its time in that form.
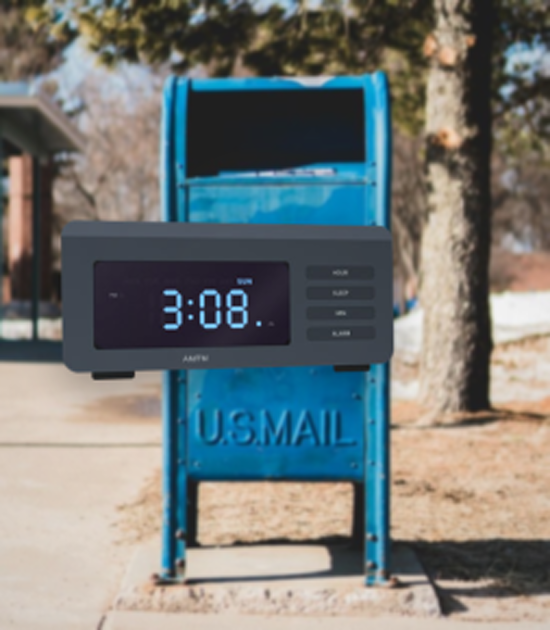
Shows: h=3 m=8
